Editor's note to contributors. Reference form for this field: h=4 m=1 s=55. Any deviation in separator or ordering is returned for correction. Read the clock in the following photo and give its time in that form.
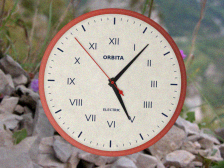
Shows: h=5 m=6 s=53
